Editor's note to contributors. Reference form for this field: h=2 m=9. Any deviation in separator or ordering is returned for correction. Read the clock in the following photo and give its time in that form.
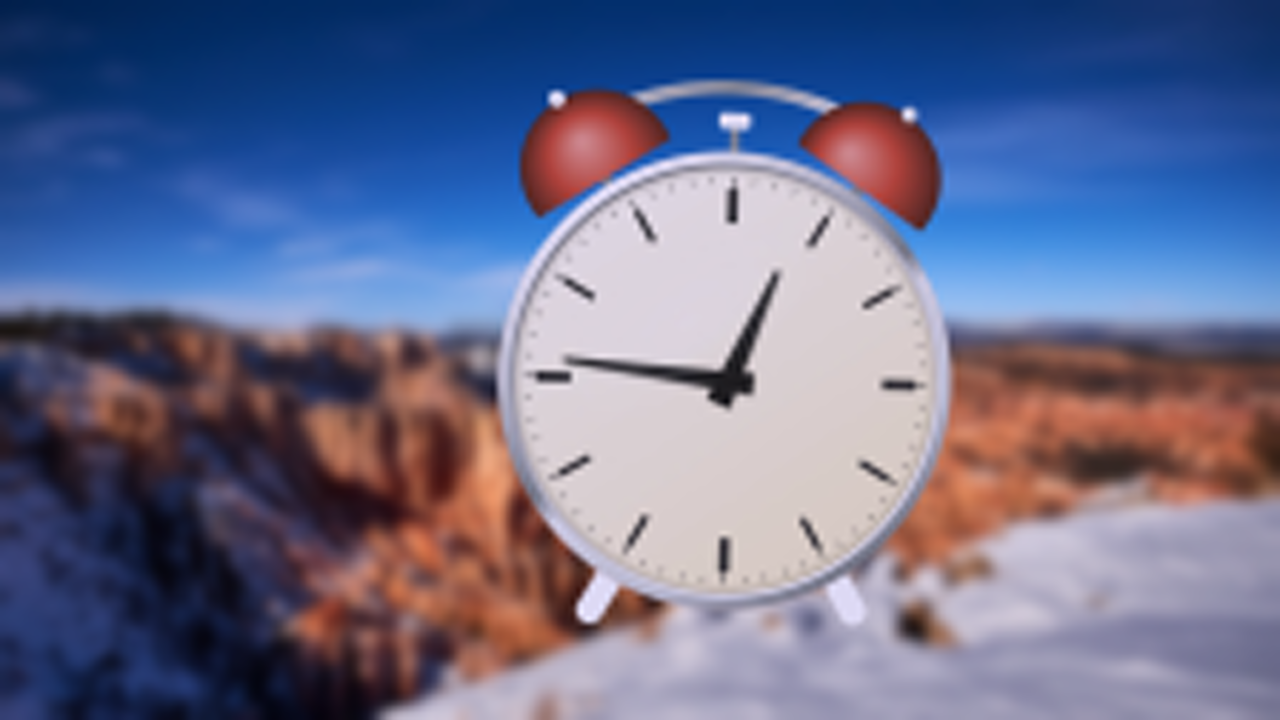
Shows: h=12 m=46
